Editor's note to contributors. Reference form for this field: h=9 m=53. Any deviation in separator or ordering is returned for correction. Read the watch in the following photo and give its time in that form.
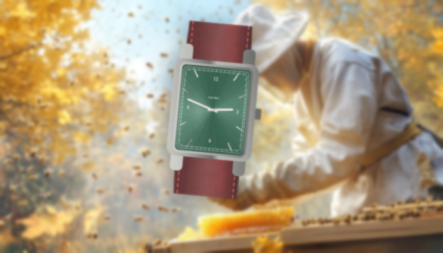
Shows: h=2 m=48
